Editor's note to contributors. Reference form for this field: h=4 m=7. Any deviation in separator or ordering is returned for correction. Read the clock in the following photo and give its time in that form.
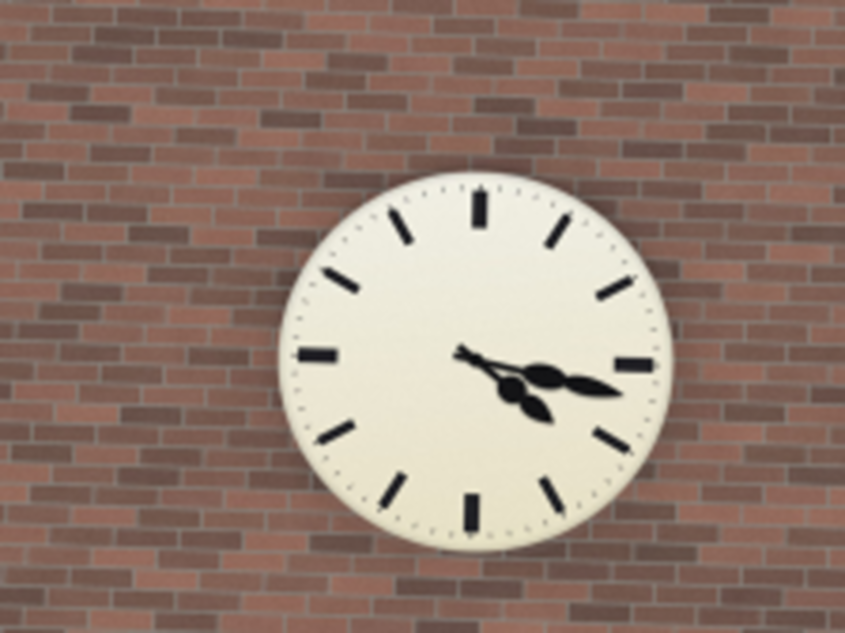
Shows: h=4 m=17
